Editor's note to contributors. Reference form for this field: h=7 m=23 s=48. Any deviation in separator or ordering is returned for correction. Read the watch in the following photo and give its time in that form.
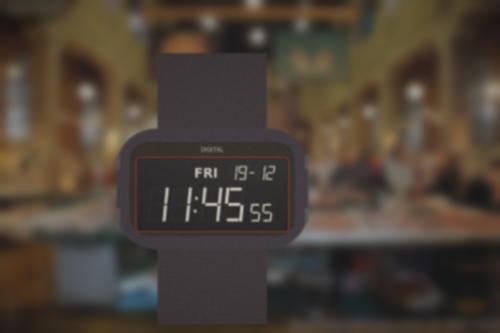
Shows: h=11 m=45 s=55
